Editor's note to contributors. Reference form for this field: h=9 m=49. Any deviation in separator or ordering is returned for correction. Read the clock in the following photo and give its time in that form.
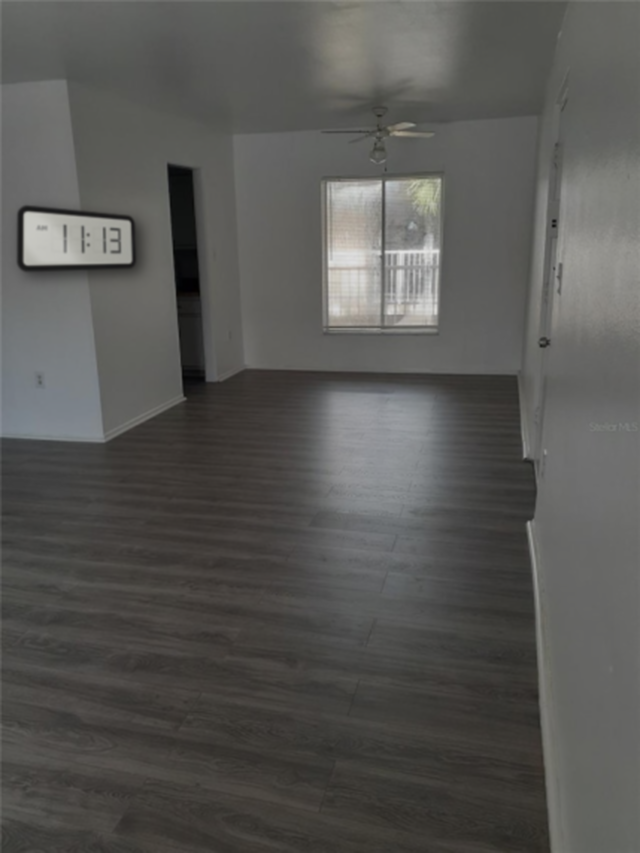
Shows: h=11 m=13
